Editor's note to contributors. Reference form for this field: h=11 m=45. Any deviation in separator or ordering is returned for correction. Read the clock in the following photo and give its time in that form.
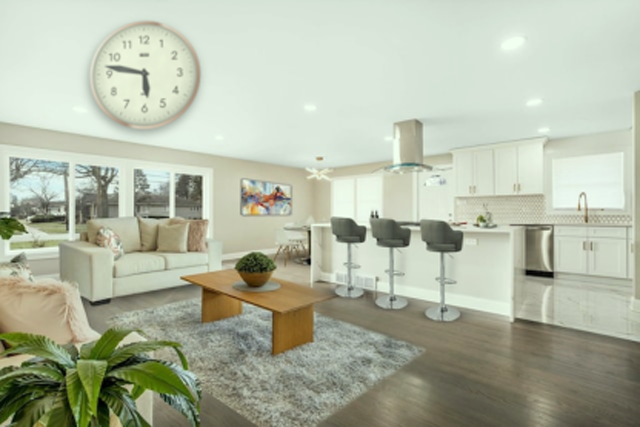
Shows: h=5 m=47
